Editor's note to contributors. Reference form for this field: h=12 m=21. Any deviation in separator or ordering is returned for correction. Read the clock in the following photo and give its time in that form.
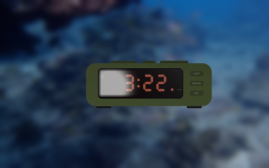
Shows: h=3 m=22
